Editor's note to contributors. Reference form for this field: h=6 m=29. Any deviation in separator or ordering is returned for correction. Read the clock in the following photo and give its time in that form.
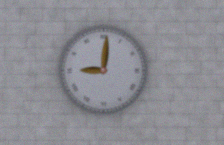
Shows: h=9 m=1
